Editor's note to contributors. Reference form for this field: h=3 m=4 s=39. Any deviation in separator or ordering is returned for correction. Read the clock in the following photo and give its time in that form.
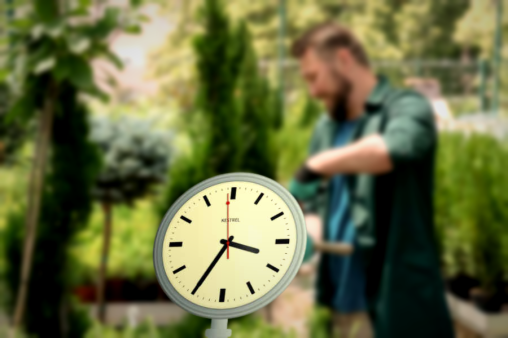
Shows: h=3 m=34 s=59
